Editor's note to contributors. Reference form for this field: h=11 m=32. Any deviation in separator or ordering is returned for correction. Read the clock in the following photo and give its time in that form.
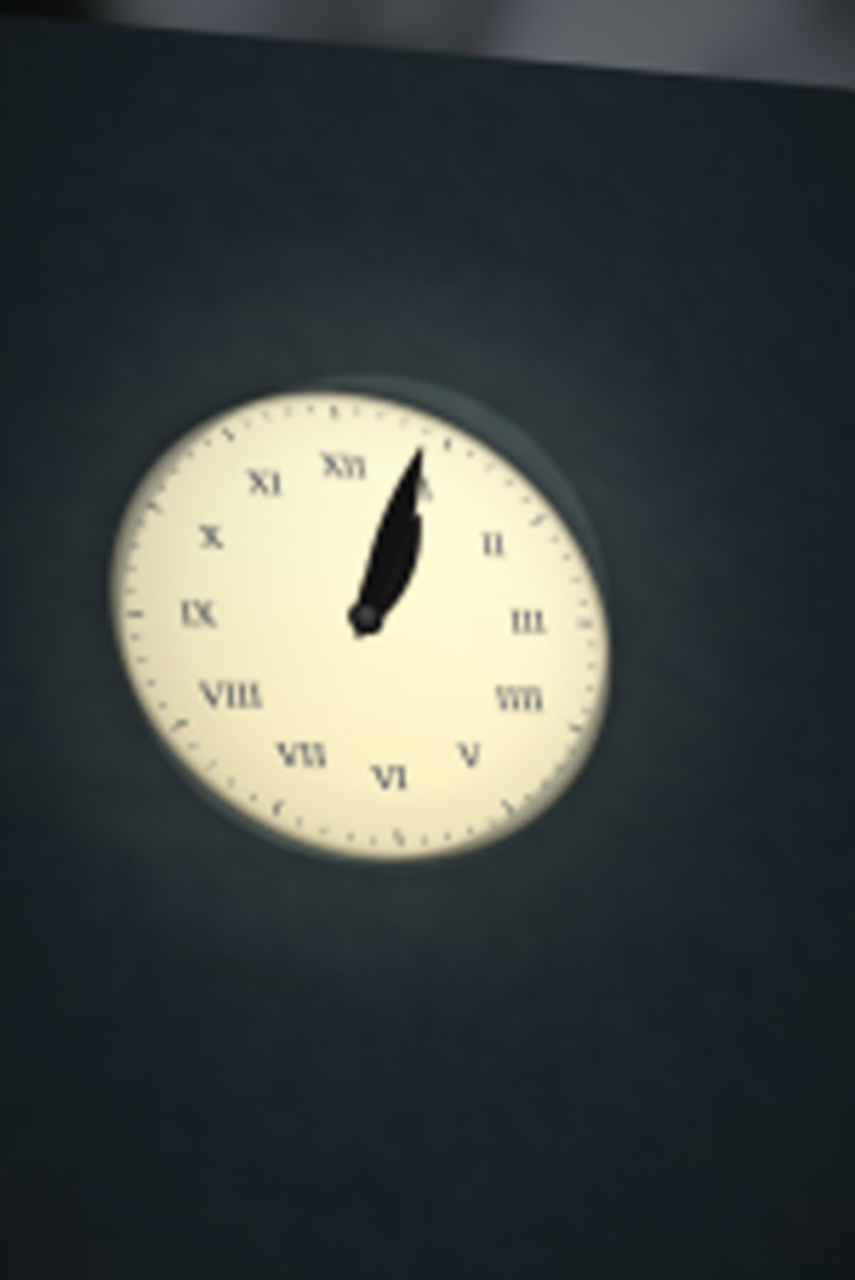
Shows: h=1 m=4
